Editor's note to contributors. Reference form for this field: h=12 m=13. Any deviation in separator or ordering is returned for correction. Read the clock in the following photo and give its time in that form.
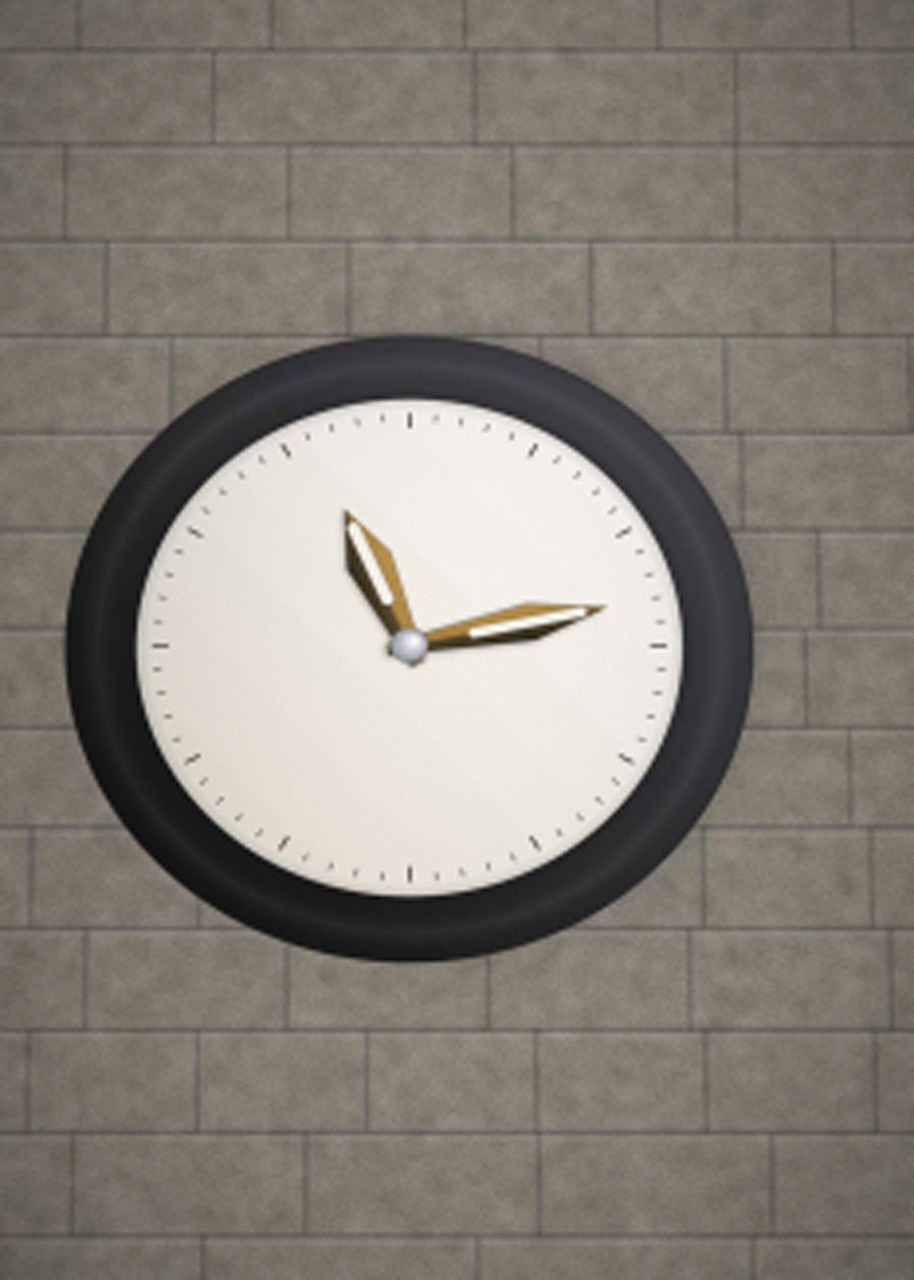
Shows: h=11 m=13
